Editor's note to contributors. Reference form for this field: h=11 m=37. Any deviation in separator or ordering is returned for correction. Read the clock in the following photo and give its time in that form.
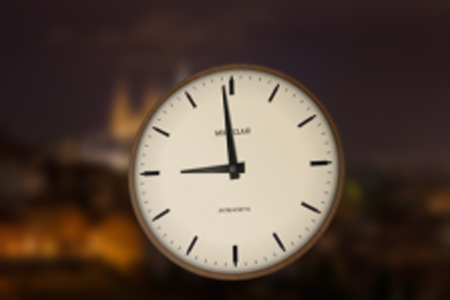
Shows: h=8 m=59
